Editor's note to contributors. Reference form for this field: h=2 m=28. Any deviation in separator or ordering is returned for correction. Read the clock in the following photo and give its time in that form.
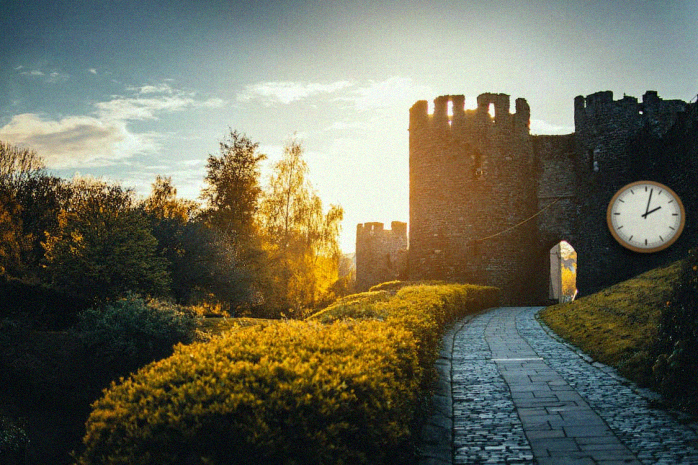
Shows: h=2 m=2
